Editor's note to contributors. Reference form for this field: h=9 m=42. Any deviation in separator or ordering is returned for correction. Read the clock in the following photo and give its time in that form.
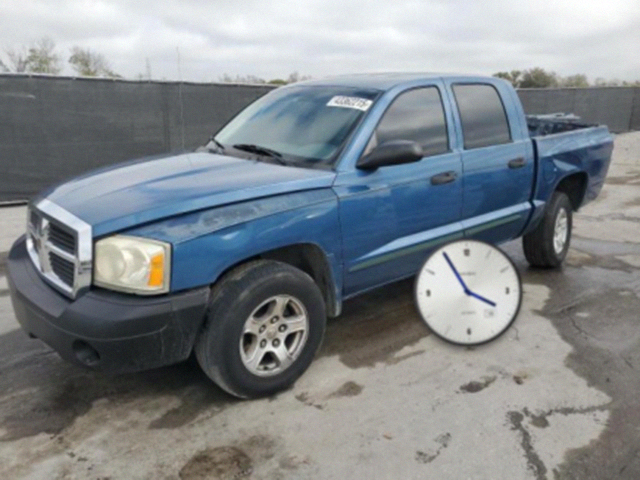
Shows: h=3 m=55
